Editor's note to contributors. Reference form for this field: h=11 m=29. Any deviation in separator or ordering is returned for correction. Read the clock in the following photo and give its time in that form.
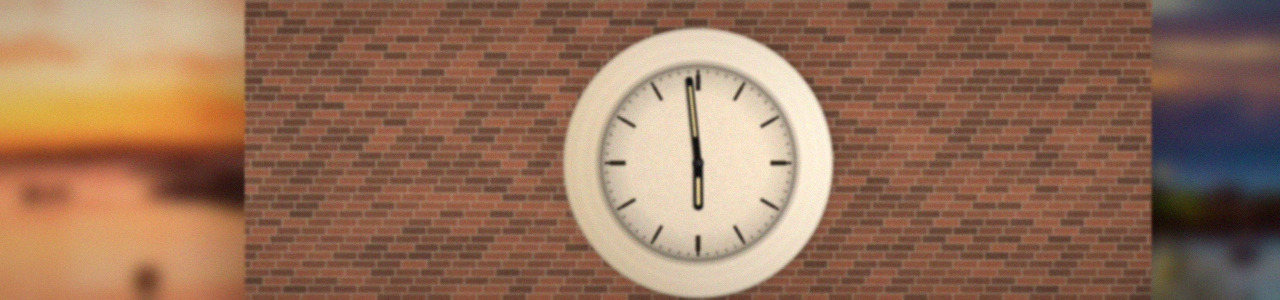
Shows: h=5 m=59
